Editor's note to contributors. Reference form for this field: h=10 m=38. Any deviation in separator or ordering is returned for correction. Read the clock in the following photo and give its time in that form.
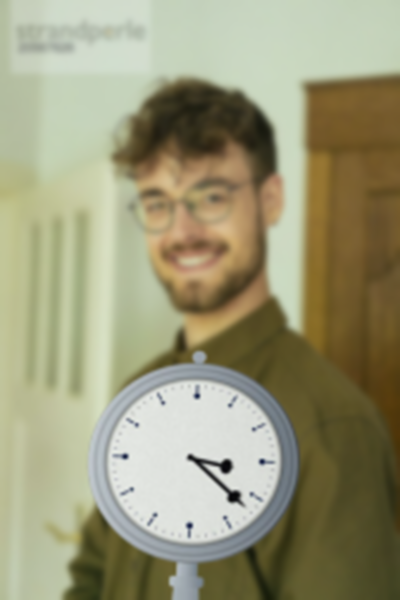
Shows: h=3 m=22
